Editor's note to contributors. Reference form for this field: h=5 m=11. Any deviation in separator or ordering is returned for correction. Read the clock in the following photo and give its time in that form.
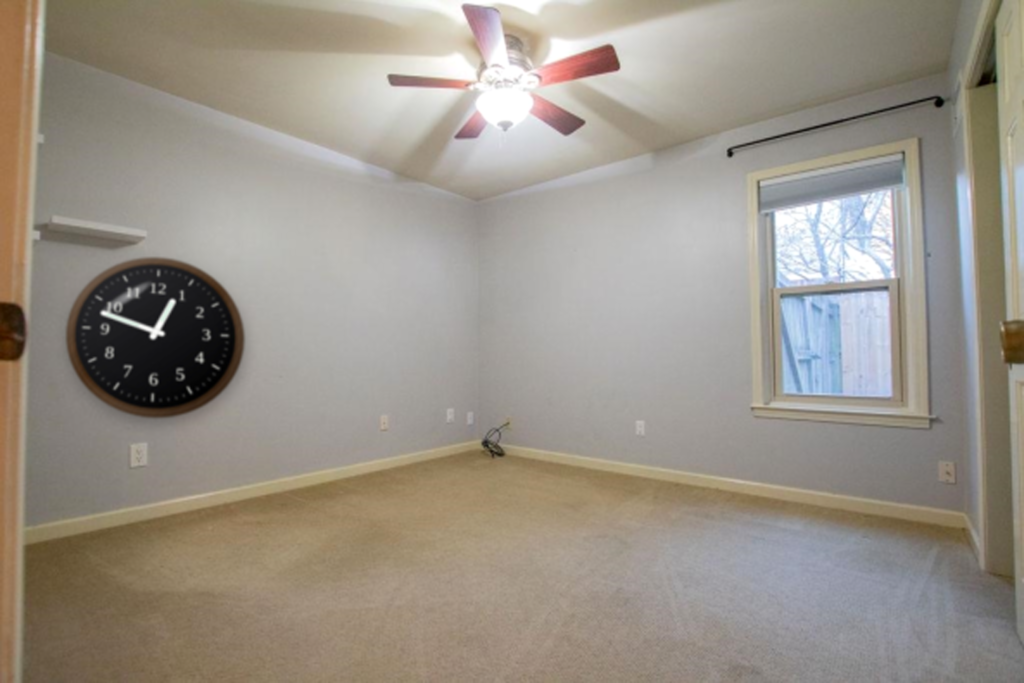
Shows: h=12 m=48
